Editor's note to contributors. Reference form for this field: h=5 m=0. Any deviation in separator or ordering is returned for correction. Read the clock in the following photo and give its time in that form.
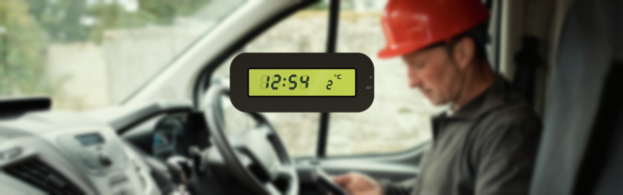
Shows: h=12 m=54
